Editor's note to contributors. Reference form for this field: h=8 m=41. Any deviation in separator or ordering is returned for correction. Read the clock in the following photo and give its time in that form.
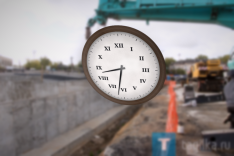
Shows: h=8 m=32
